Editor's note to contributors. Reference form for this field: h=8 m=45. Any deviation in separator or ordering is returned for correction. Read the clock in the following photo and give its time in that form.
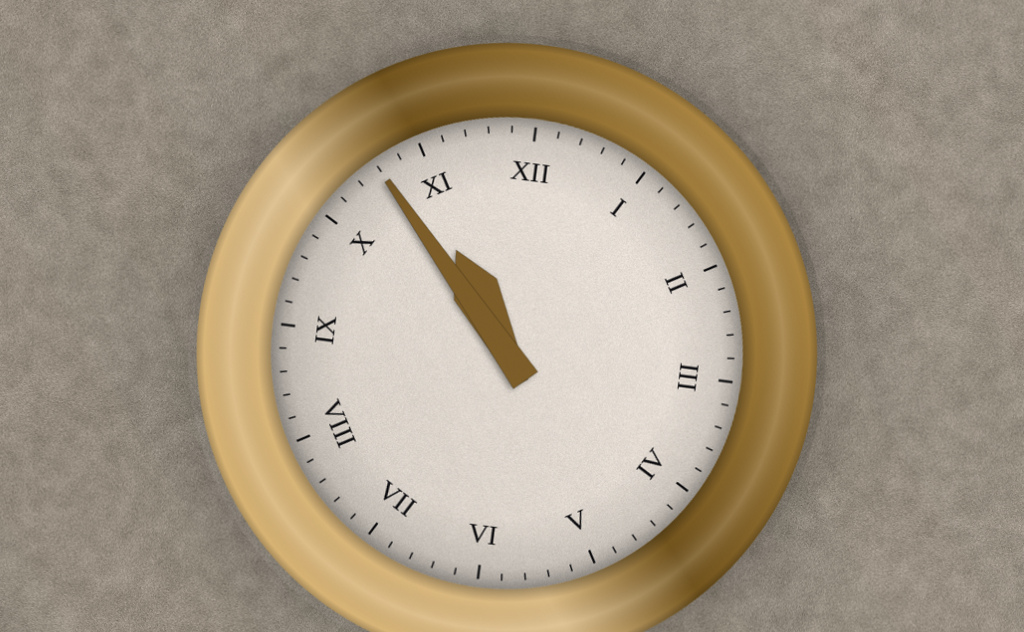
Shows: h=10 m=53
